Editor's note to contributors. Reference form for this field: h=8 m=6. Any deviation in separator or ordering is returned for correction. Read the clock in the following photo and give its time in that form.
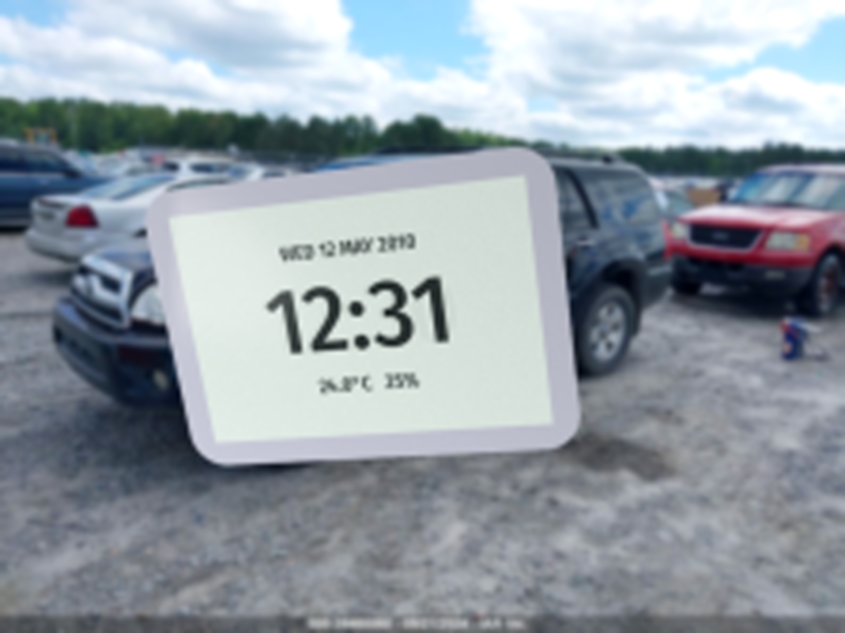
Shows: h=12 m=31
